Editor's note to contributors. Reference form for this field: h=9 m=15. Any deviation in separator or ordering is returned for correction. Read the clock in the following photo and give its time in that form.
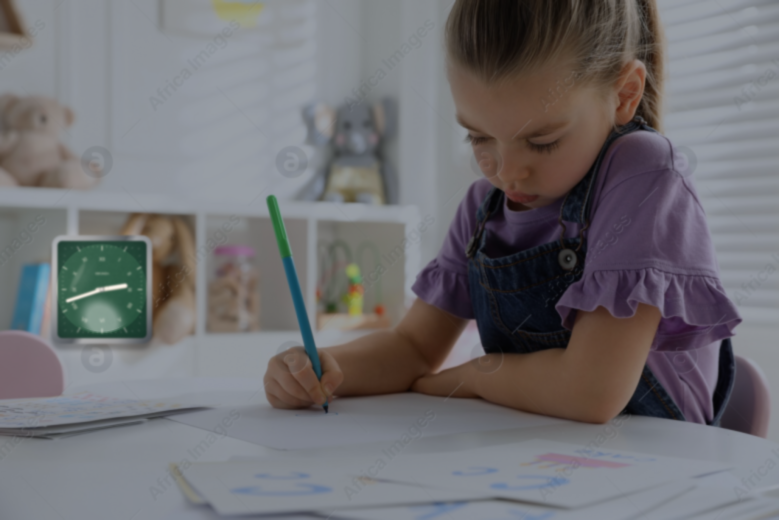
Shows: h=2 m=42
